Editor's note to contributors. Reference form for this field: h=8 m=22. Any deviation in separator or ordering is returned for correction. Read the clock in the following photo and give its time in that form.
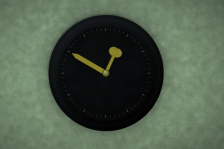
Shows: h=12 m=50
